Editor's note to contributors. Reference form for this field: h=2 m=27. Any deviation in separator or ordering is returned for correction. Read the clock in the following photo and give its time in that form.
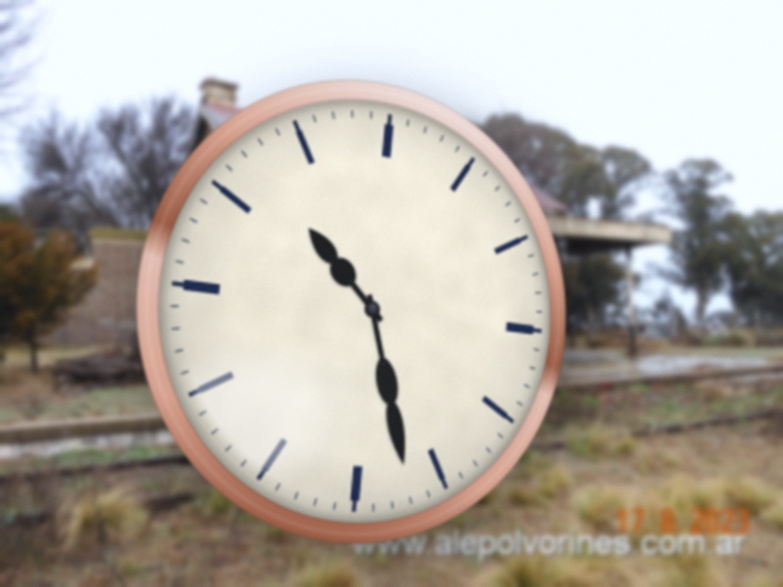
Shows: h=10 m=27
